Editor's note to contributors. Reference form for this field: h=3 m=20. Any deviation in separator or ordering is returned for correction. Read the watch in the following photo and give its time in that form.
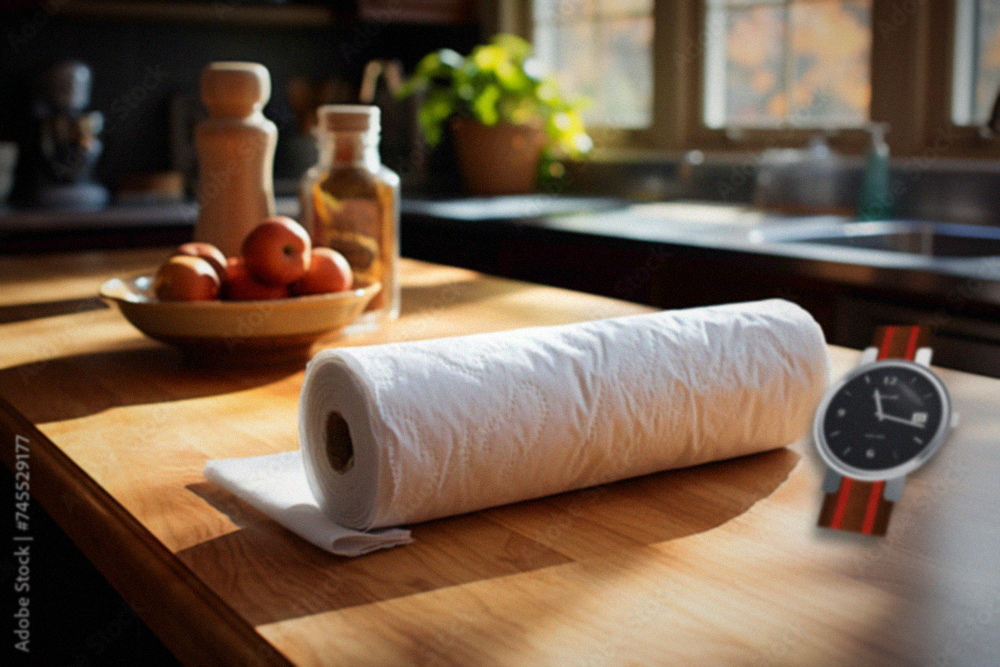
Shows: h=11 m=17
